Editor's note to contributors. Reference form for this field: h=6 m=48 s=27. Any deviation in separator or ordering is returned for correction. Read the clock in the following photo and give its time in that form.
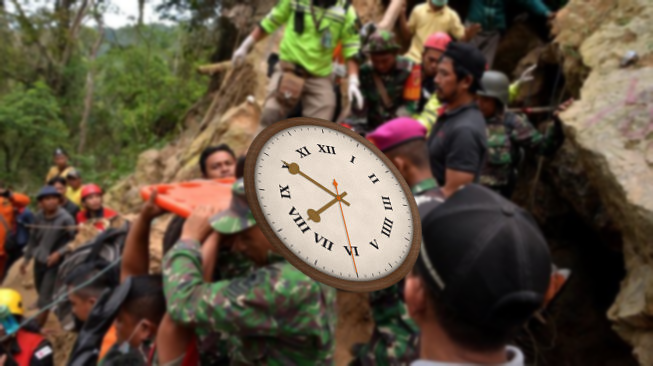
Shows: h=7 m=50 s=30
